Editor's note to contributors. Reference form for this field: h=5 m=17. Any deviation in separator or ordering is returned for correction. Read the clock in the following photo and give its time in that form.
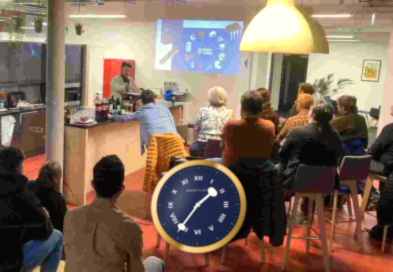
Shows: h=1 m=36
